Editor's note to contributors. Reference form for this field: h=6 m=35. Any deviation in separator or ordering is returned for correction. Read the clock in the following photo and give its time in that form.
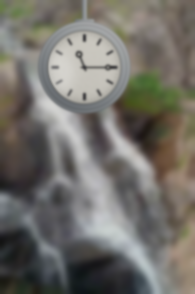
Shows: h=11 m=15
